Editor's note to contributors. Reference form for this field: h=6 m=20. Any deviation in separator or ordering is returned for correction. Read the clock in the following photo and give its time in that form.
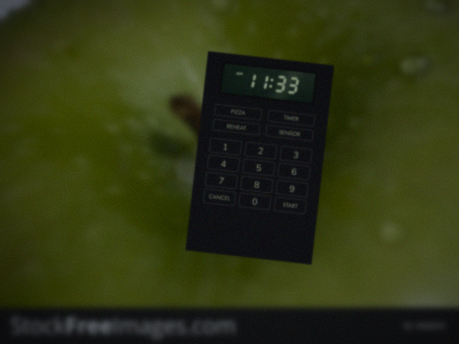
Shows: h=11 m=33
